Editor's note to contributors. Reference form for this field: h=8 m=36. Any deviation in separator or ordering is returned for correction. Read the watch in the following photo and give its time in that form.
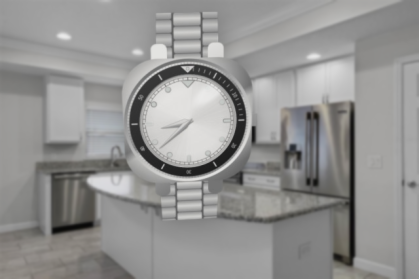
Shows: h=8 m=38
